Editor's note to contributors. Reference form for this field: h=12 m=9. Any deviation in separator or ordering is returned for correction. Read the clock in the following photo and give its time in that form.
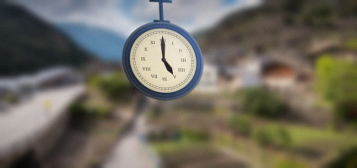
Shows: h=5 m=0
